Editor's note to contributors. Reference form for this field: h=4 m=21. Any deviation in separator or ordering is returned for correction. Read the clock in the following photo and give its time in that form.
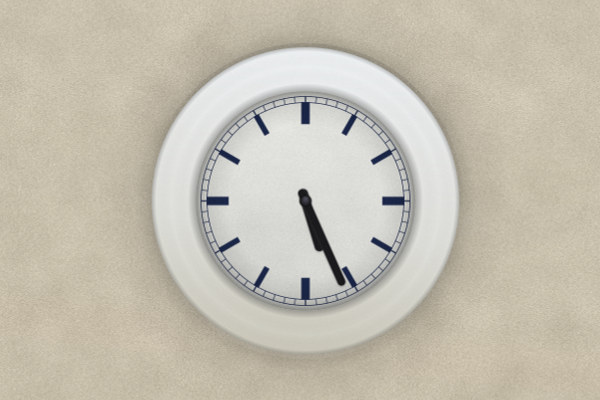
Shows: h=5 m=26
